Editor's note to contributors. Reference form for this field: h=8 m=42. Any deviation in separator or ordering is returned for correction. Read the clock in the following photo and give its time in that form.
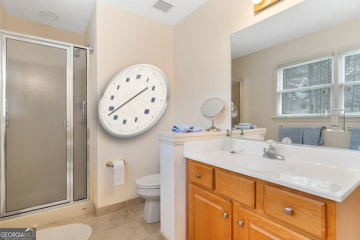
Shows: h=1 m=38
